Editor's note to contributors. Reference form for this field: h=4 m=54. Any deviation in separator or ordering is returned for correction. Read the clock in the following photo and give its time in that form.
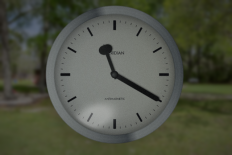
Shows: h=11 m=20
